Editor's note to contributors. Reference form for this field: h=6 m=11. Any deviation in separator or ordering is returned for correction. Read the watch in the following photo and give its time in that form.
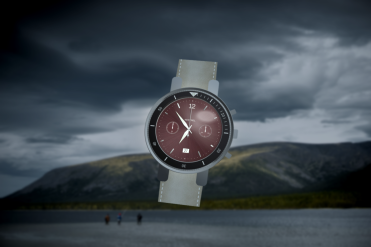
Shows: h=6 m=53
